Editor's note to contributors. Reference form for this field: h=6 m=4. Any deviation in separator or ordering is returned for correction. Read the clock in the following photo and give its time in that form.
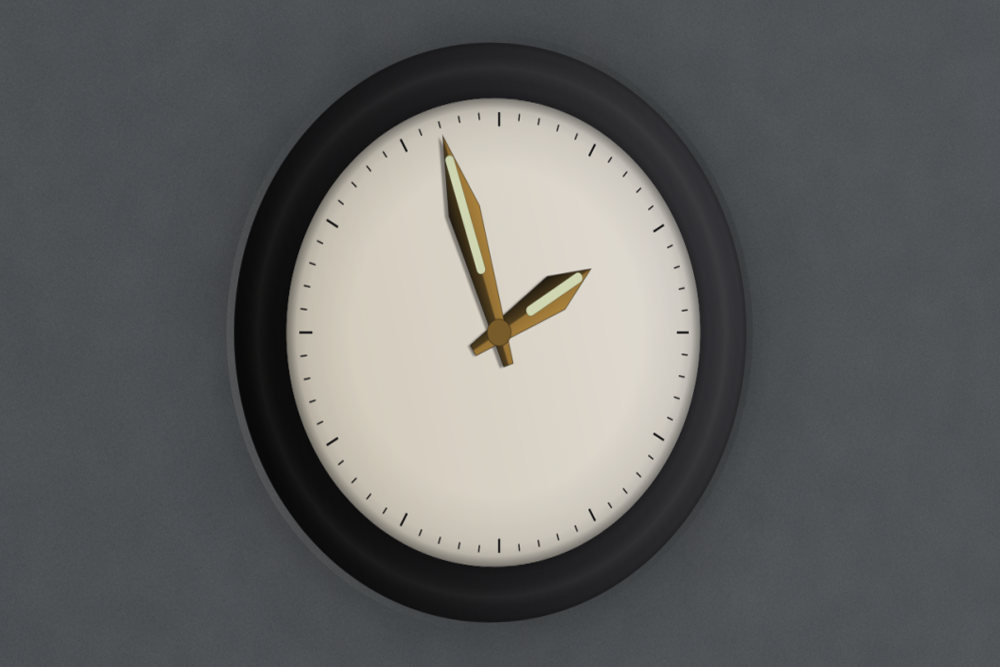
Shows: h=1 m=57
